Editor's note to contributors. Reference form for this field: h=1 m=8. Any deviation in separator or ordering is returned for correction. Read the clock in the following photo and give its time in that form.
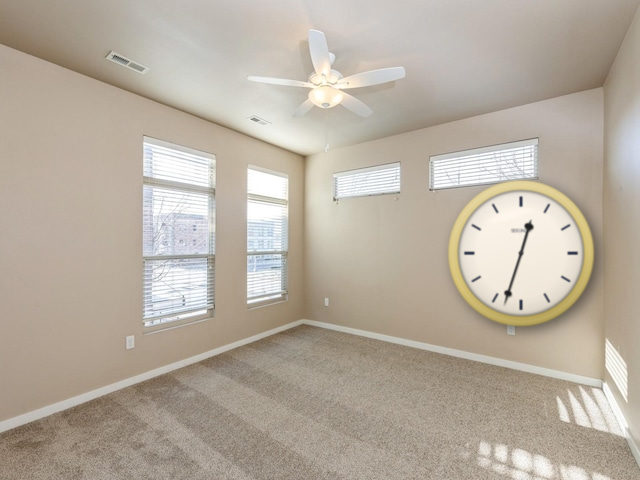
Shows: h=12 m=33
